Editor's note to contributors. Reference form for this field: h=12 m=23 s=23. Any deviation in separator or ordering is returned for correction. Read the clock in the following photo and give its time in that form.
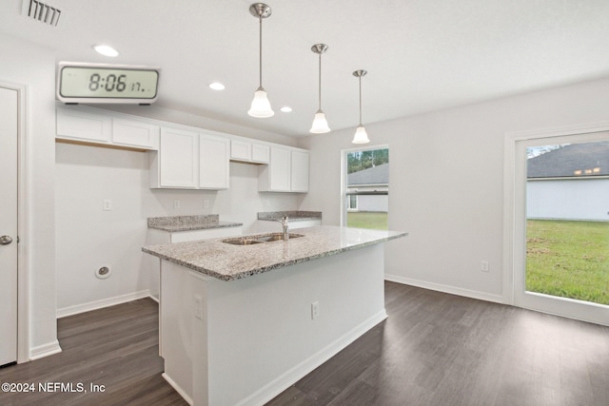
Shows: h=8 m=6 s=17
